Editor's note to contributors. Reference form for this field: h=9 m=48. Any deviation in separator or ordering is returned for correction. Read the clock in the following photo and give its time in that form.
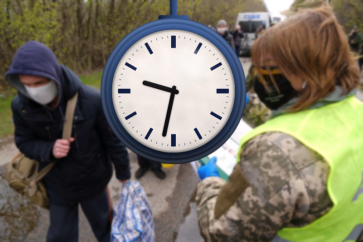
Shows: h=9 m=32
